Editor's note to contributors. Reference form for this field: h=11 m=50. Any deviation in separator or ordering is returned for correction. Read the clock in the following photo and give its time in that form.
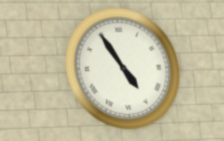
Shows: h=4 m=55
